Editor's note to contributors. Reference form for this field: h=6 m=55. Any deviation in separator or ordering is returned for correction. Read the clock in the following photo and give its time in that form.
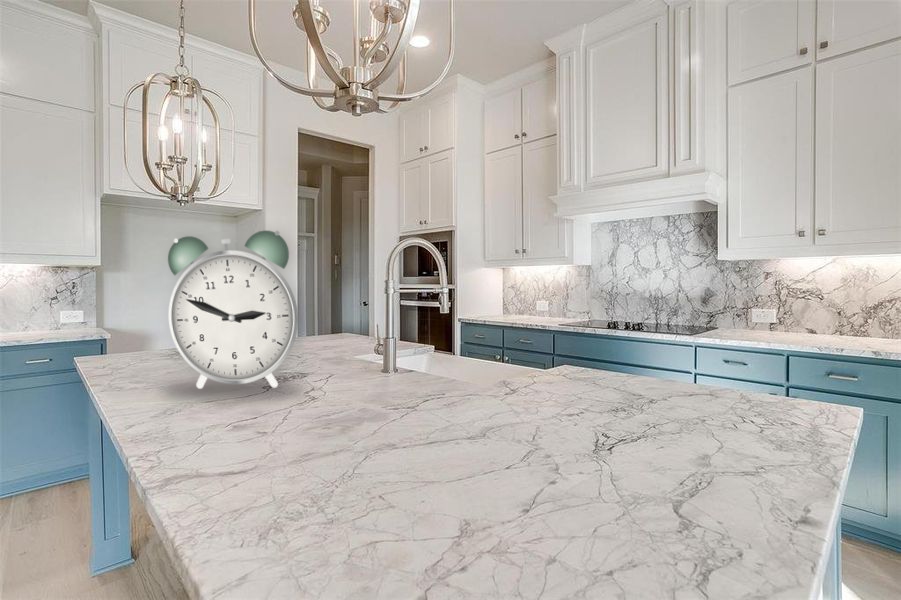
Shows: h=2 m=49
